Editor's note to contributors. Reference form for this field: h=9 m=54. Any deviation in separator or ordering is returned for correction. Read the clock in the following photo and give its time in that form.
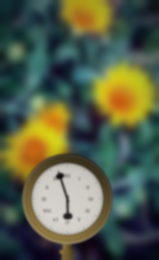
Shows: h=5 m=57
